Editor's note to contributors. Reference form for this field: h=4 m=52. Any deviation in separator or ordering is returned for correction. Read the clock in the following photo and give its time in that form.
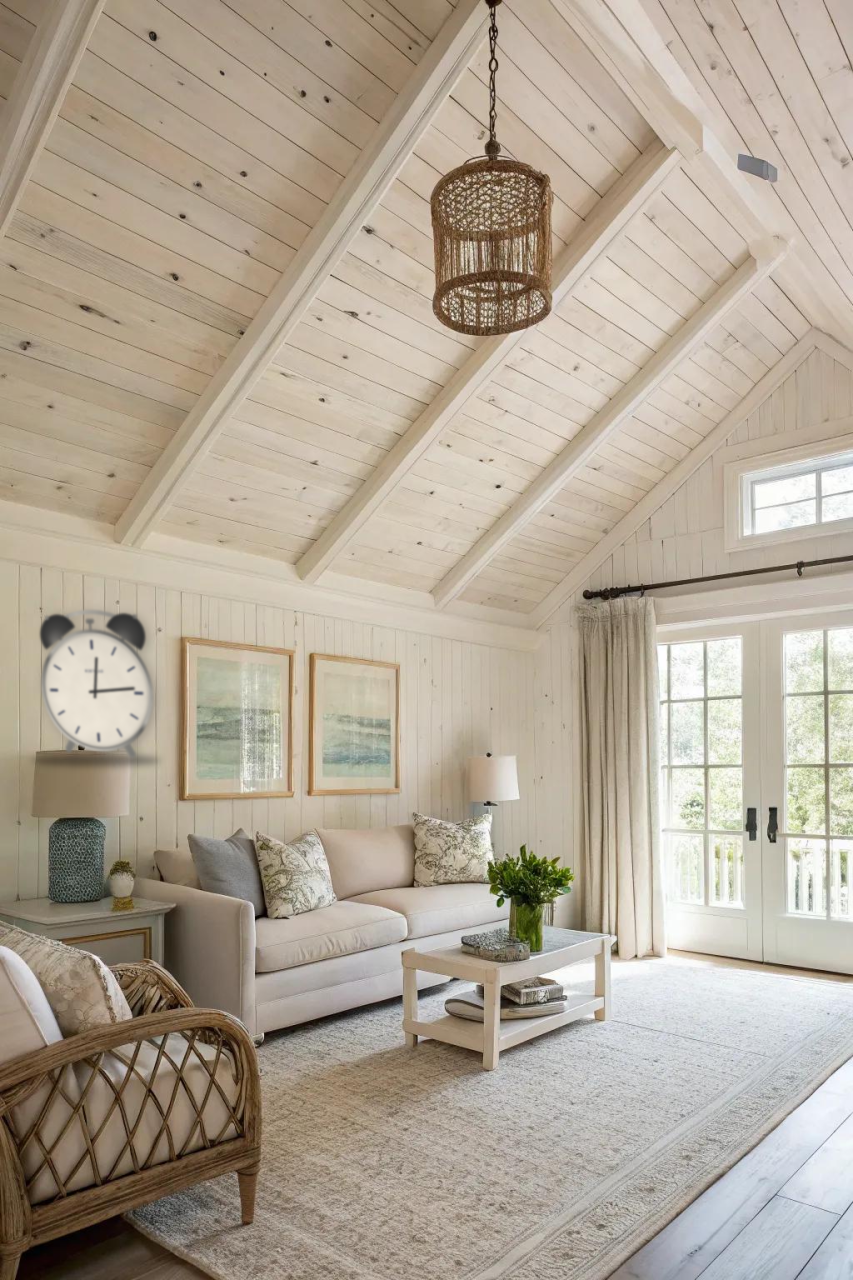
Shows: h=12 m=14
